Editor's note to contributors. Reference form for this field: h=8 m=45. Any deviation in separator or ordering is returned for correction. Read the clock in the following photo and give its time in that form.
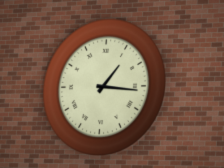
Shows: h=1 m=16
